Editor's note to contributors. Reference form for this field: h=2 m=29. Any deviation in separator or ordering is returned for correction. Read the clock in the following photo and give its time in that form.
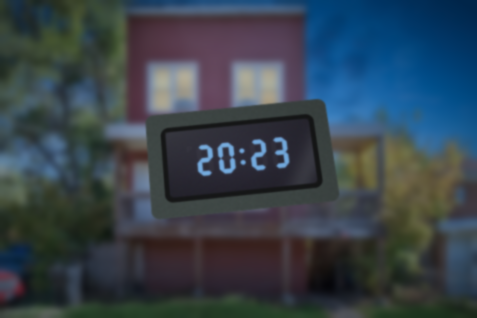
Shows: h=20 m=23
